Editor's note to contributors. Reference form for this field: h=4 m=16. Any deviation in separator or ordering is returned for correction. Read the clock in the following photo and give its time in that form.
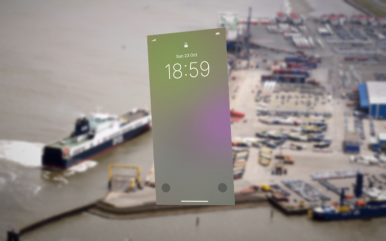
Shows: h=18 m=59
